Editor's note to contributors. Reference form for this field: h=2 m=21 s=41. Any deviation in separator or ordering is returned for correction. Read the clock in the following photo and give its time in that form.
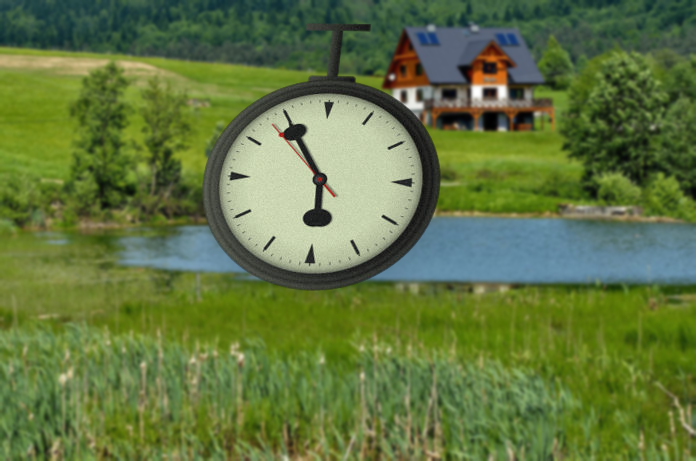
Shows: h=5 m=54 s=53
